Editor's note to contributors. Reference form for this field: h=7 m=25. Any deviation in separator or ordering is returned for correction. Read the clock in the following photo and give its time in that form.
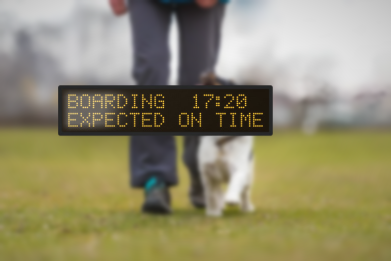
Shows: h=17 m=20
